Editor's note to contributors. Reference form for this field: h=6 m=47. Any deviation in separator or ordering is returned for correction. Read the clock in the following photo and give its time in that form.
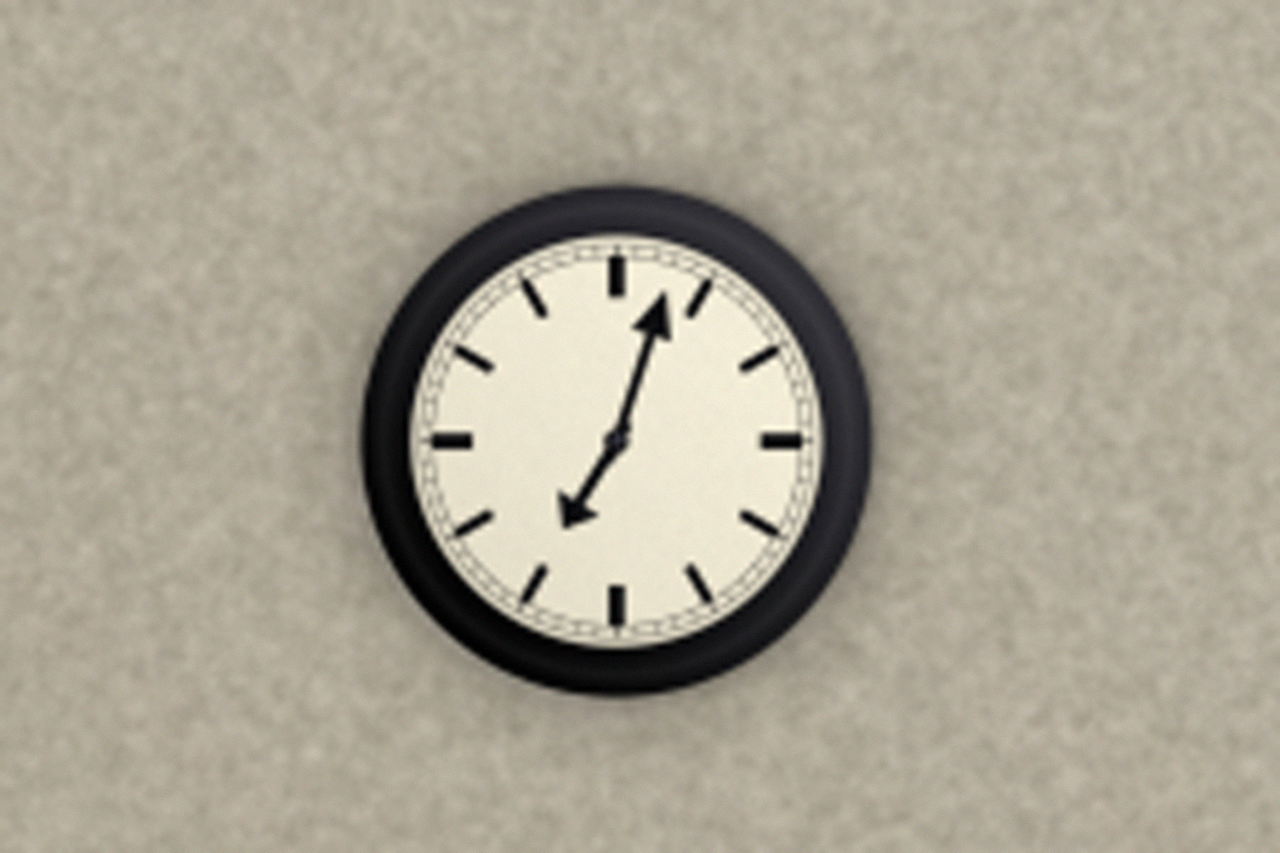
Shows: h=7 m=3
